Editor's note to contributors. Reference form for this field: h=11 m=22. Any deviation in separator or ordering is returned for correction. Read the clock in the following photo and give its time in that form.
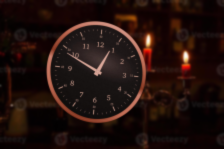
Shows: h=12 m=49
